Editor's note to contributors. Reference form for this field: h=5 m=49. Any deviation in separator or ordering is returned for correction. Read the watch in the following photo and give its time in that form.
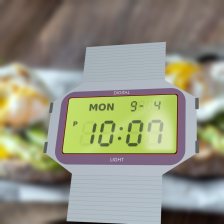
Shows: h=10 m=7
